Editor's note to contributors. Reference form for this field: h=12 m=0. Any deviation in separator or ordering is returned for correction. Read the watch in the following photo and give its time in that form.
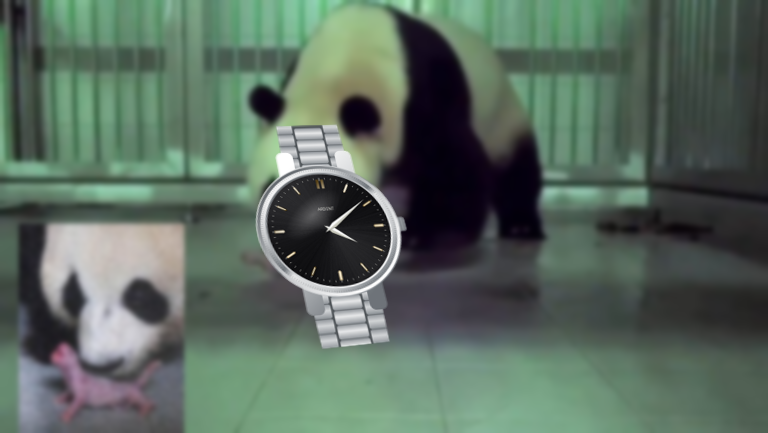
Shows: h=4 m=9
